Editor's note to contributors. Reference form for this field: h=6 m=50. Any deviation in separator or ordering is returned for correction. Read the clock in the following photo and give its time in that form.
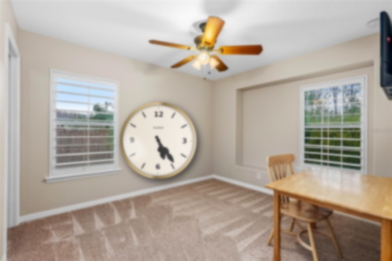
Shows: h=5 m=24
